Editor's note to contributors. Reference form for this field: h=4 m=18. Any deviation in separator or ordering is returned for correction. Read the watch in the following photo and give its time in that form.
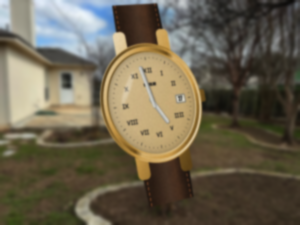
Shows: h=4 m=58
